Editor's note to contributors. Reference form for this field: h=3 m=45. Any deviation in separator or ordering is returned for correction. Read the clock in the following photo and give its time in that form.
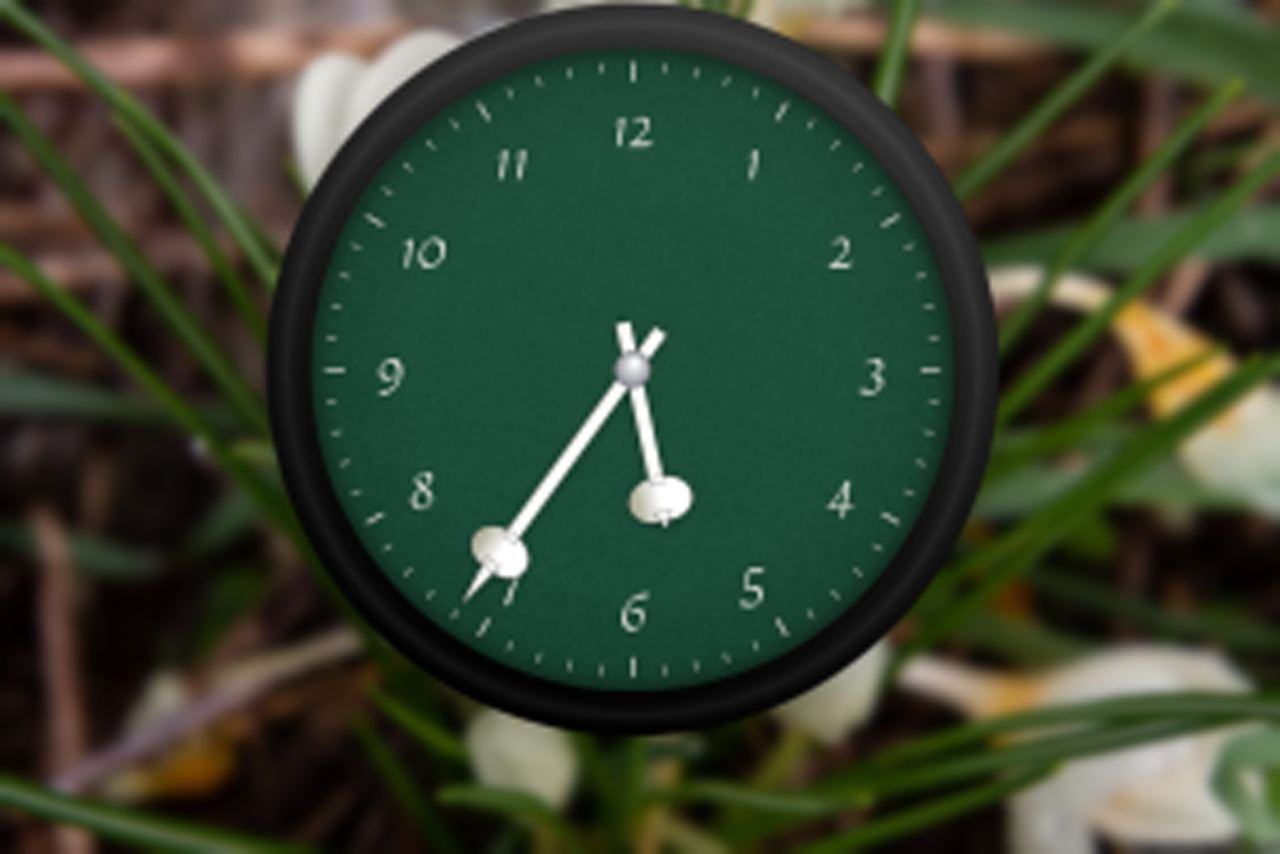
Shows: h=5 m=36
